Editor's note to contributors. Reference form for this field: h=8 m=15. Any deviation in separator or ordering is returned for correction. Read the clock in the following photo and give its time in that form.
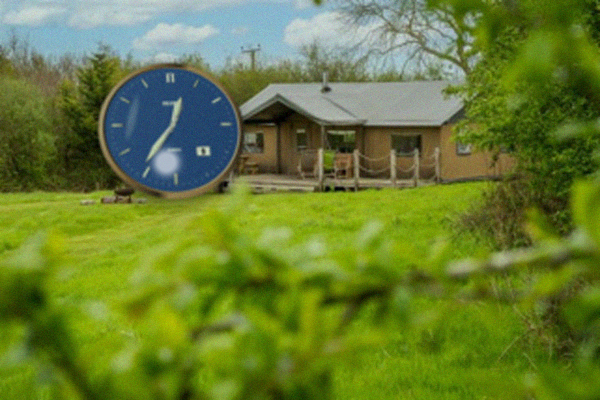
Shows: h=12 m=36
